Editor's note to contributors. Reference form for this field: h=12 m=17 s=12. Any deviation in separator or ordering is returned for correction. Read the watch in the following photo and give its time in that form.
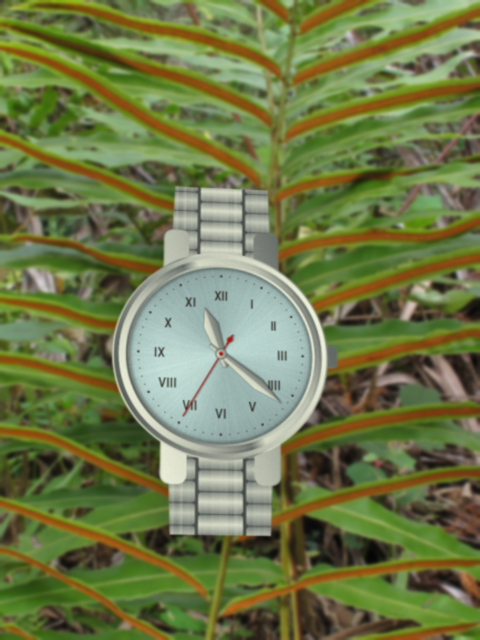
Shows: h=11 m=21 s=35
